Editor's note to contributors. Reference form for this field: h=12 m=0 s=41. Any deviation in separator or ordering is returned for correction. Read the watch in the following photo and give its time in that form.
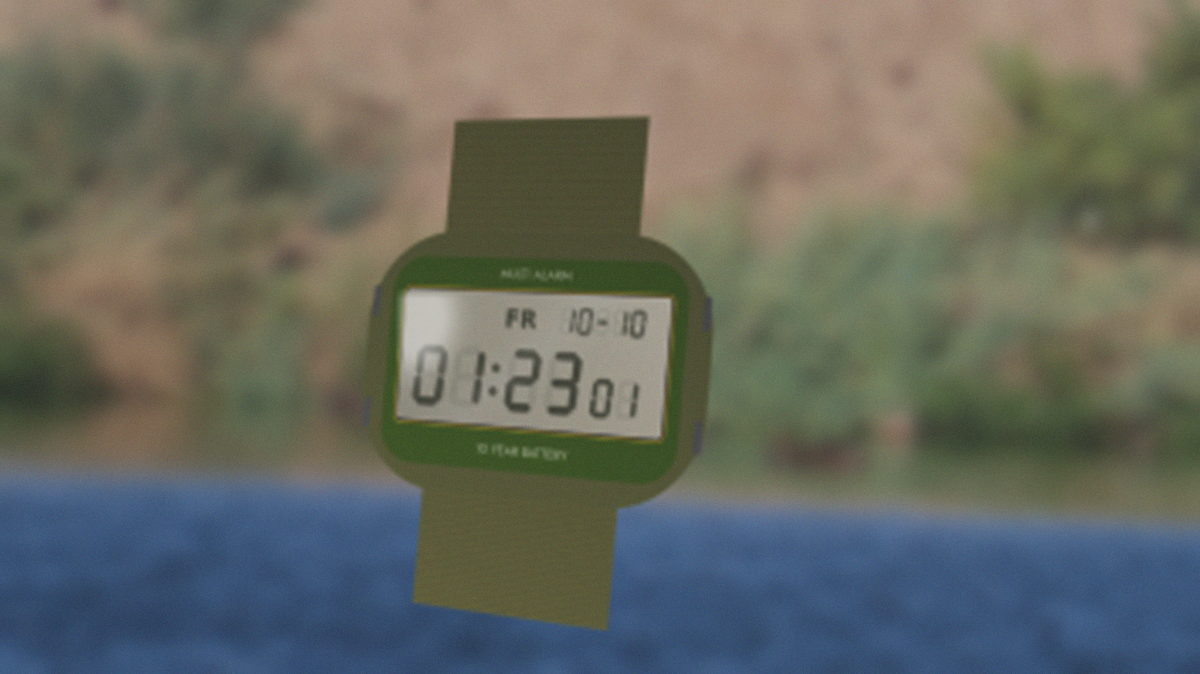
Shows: h=1 m=23 s=1
